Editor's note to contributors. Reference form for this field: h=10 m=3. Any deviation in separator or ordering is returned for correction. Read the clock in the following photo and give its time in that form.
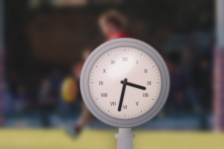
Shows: h=3 m=32
